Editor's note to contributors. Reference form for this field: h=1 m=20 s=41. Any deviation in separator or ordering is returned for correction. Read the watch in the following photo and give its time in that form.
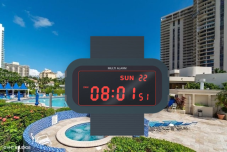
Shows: h=8 m=1 s=51
